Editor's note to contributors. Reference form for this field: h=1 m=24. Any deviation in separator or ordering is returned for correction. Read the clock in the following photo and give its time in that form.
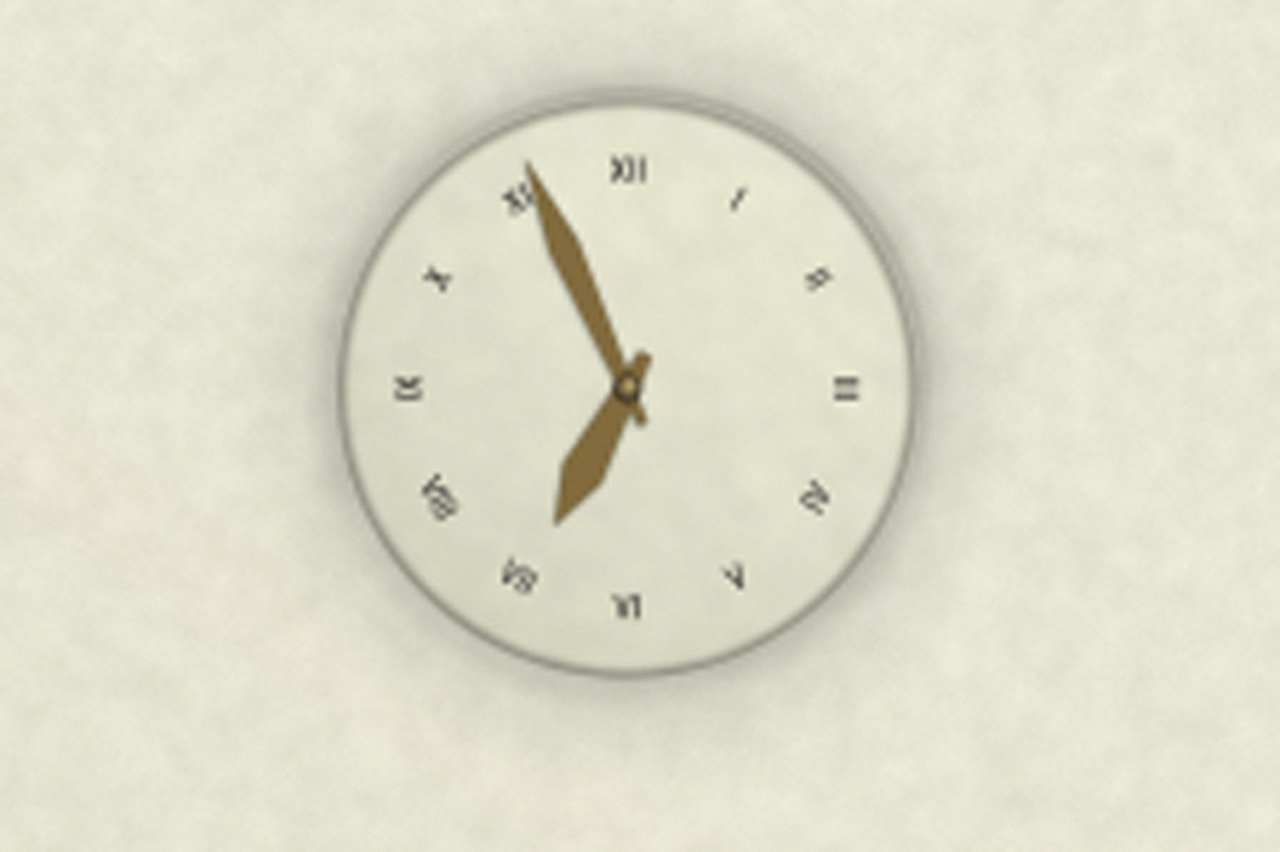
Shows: h=6 m=56
